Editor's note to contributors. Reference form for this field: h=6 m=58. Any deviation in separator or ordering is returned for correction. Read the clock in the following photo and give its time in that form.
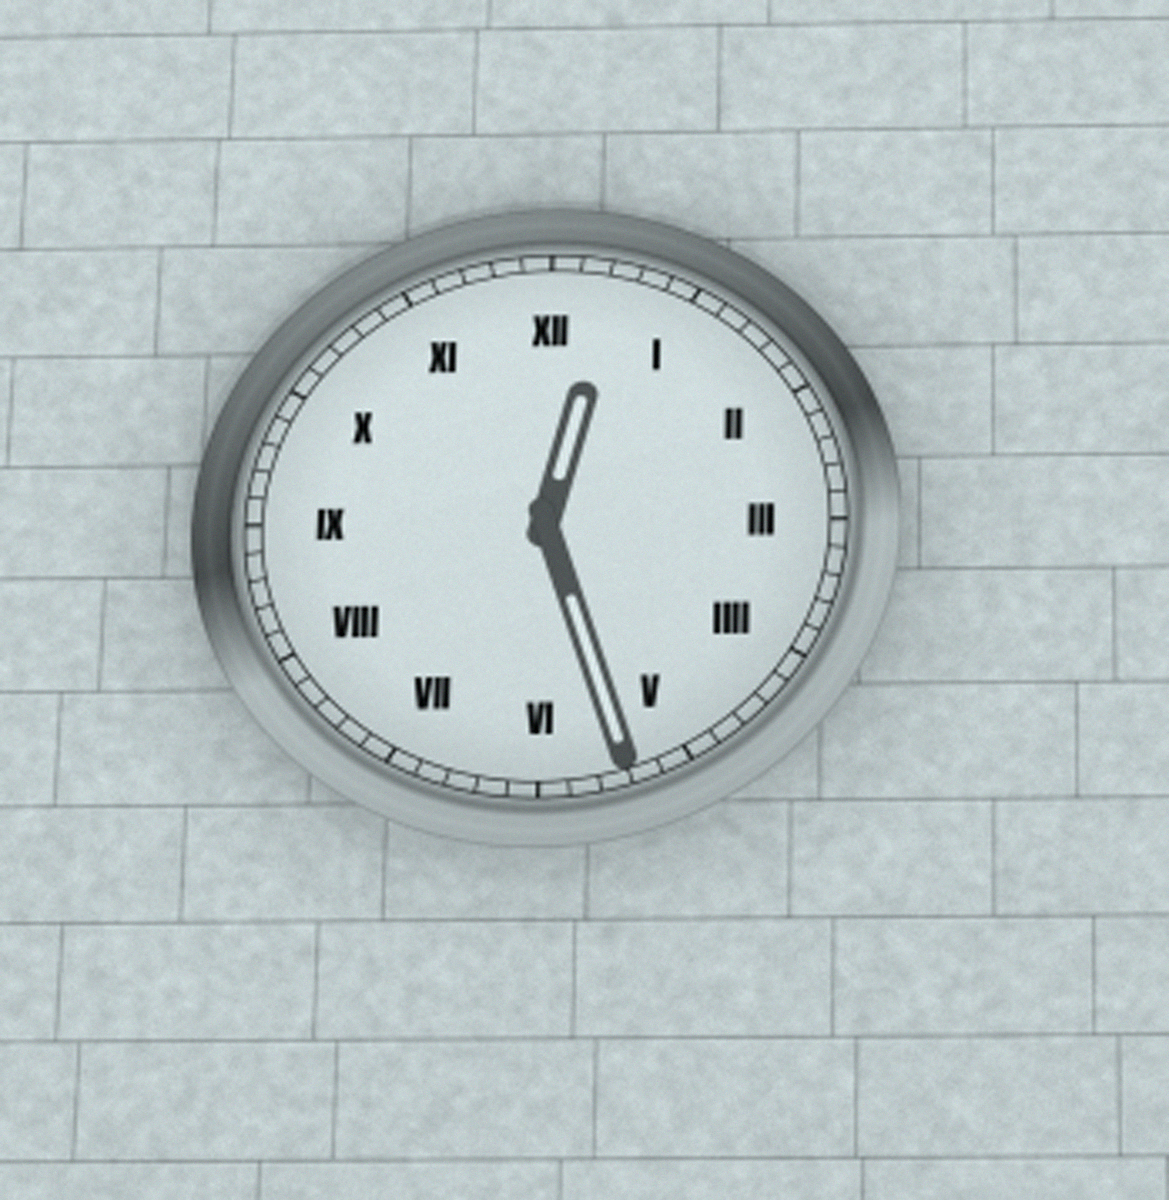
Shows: h=12 m=27
